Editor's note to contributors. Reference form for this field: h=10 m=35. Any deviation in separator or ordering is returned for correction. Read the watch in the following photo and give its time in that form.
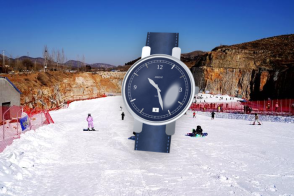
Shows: h=10 m=27
